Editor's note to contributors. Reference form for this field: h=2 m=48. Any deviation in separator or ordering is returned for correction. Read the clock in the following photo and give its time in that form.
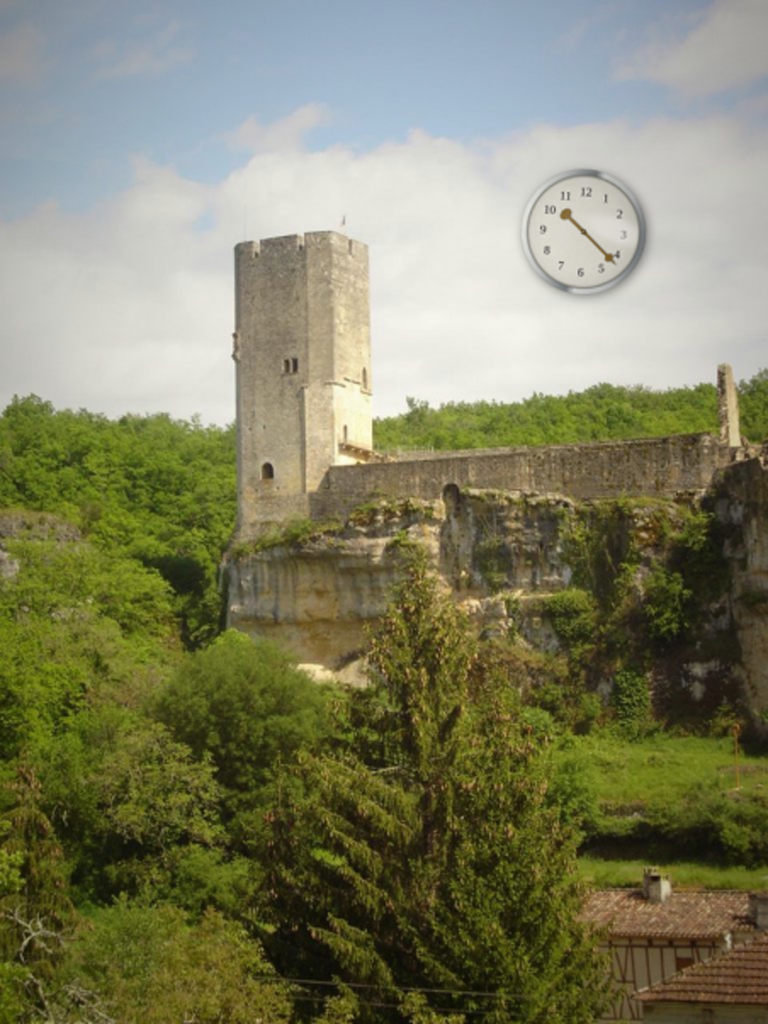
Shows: h=10 m=22
